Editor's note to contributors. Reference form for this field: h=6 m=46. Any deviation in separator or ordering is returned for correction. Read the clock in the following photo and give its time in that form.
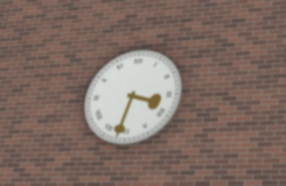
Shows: h=3 m=32
